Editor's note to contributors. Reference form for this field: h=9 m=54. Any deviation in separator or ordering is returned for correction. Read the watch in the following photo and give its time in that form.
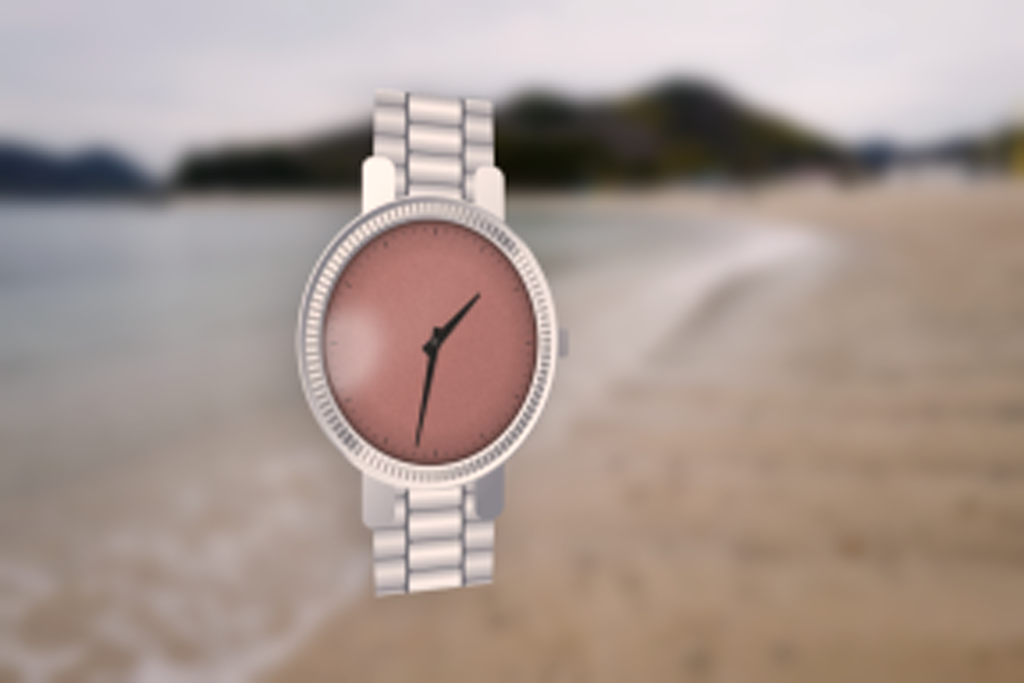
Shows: h=1 m=32
